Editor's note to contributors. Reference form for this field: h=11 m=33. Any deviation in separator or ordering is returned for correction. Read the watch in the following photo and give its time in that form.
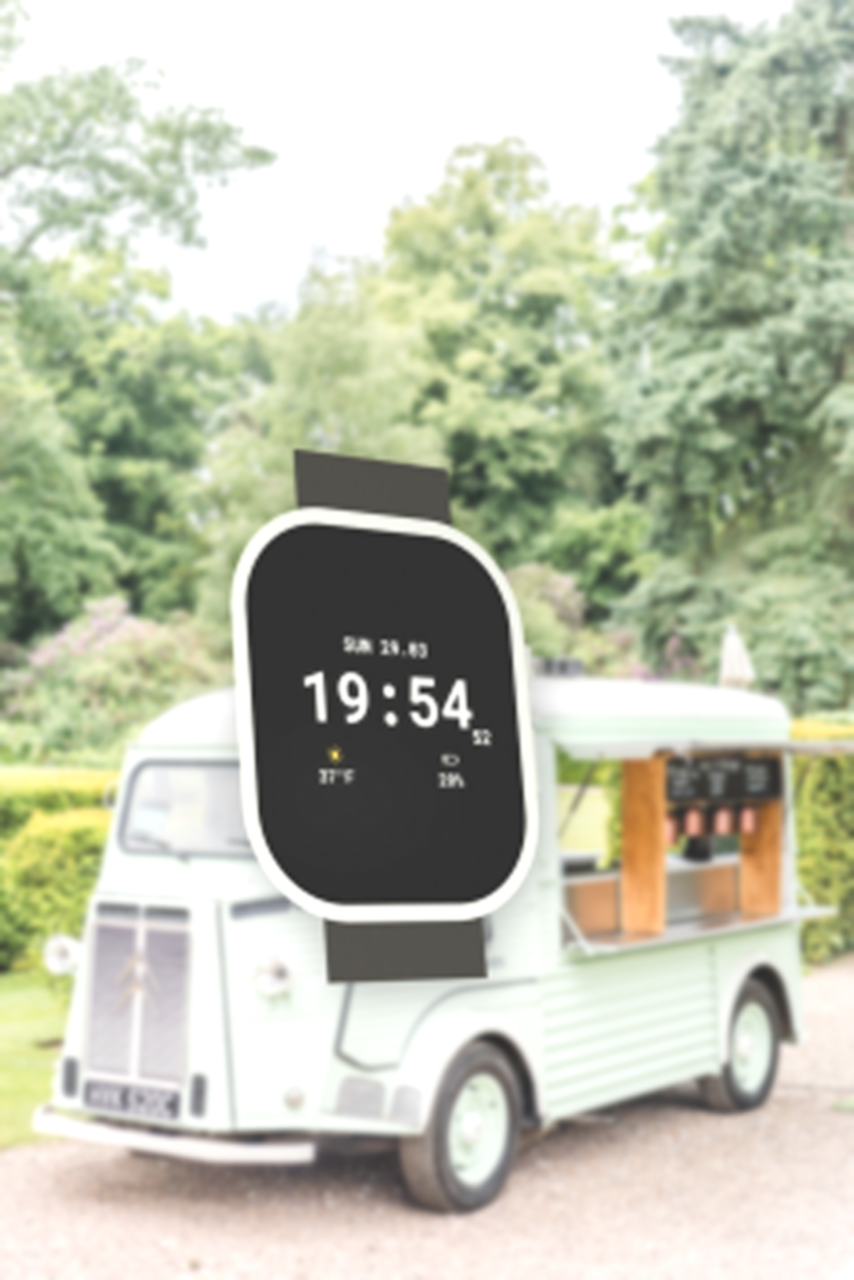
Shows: h=19 m=54
